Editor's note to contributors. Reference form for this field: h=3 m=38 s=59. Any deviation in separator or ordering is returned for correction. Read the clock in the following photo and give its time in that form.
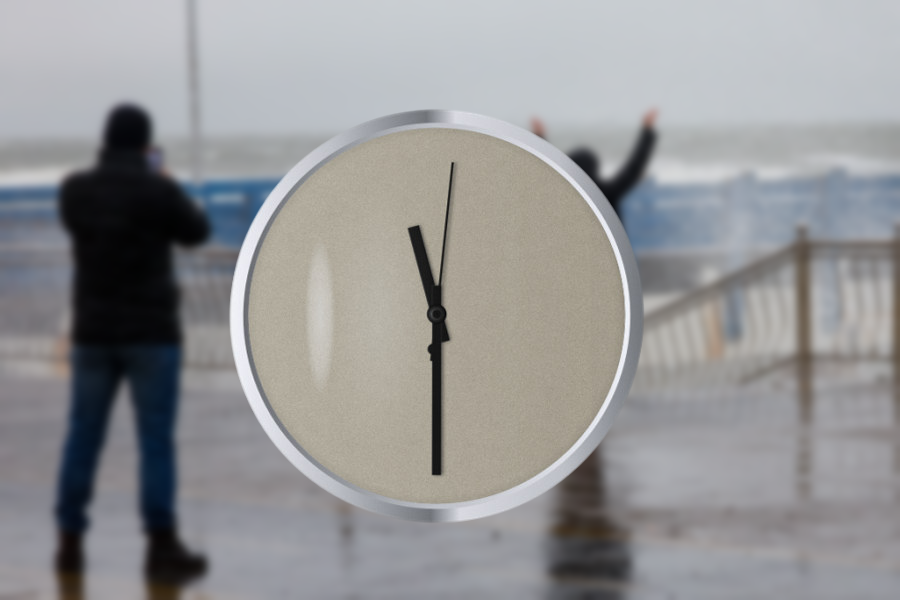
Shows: h=11 m=30 s=1
